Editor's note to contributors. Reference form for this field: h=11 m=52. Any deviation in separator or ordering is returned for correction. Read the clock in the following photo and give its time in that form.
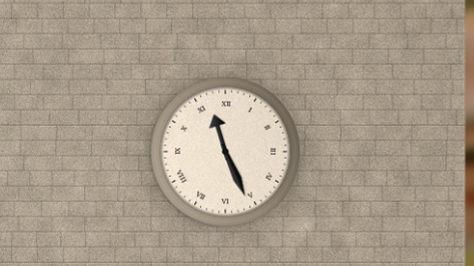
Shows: h=11 m=26
